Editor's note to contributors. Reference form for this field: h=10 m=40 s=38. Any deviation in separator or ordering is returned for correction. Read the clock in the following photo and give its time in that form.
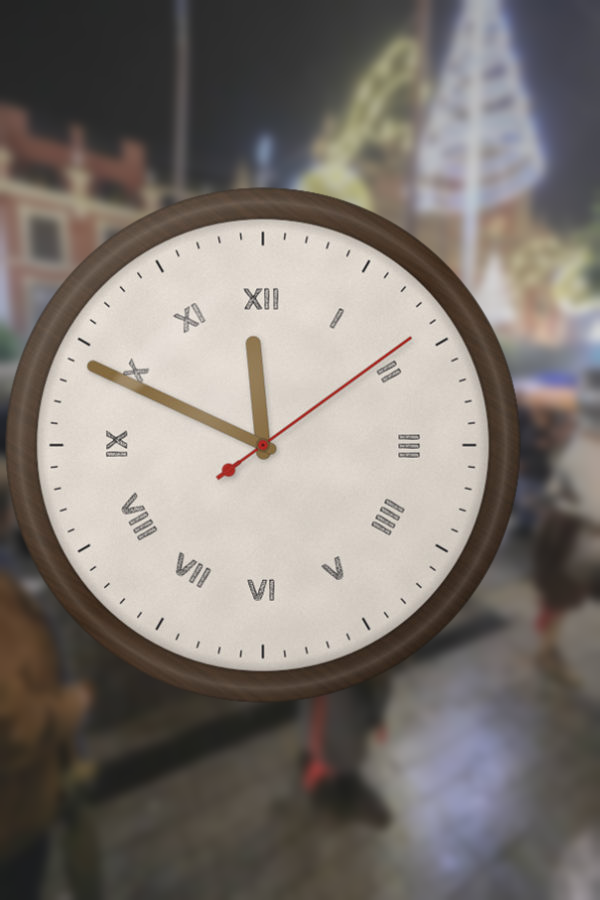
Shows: h=11 m=49 s=9
